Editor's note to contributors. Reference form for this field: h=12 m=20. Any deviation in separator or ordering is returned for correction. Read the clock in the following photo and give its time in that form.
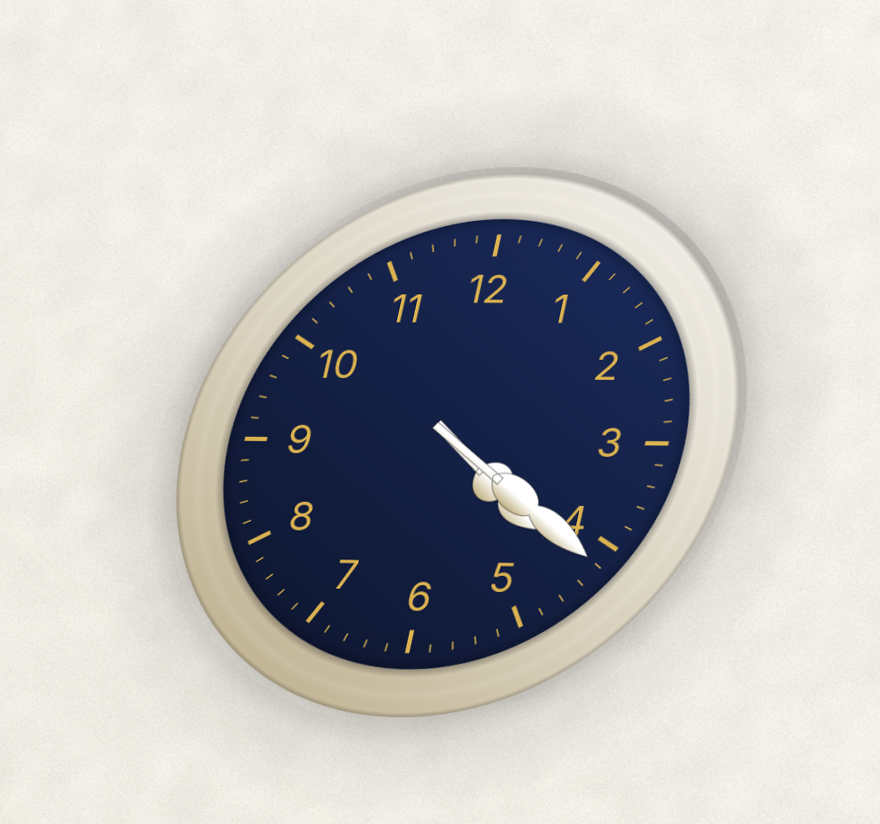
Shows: h=4 m=21
